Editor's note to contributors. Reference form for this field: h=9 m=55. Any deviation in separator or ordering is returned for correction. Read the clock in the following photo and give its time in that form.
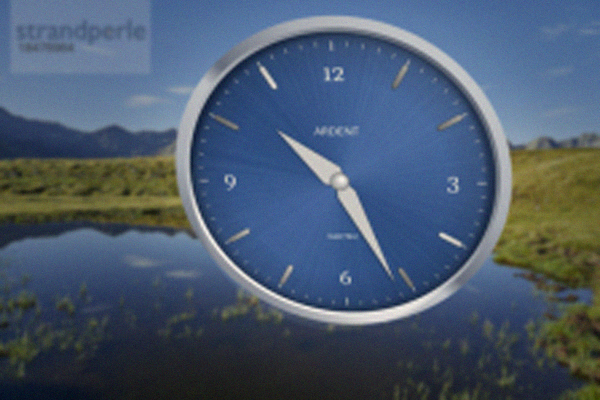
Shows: h=10 m=26
